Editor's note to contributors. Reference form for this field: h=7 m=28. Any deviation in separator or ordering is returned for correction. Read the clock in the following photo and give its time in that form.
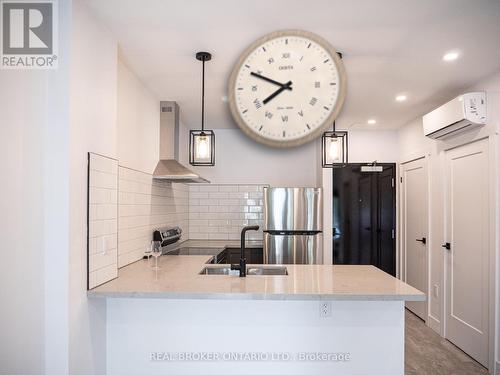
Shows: h=7 m=49
